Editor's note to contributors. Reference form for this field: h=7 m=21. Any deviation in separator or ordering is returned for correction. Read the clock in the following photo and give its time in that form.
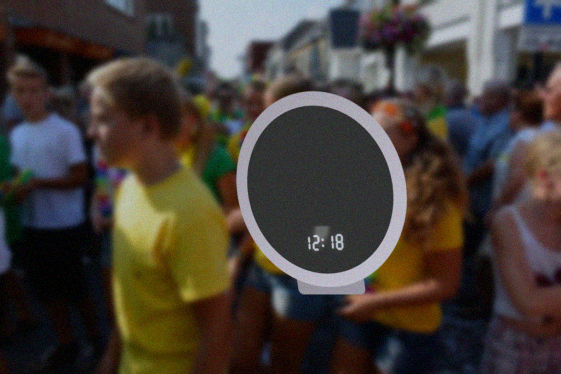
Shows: h=12 m=18
